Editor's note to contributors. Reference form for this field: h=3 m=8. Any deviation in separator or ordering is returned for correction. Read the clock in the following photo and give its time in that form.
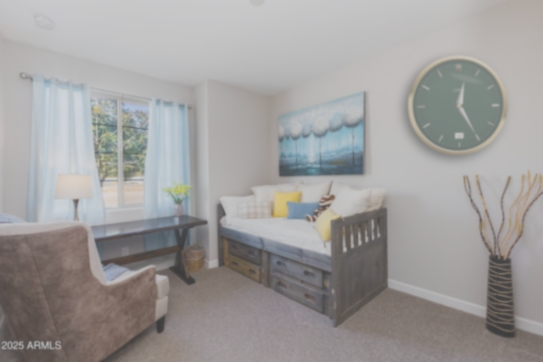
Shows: h=12 m=25
